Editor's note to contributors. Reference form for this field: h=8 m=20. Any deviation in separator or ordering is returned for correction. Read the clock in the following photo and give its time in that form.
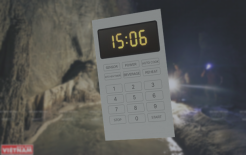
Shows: h=15 m=6
